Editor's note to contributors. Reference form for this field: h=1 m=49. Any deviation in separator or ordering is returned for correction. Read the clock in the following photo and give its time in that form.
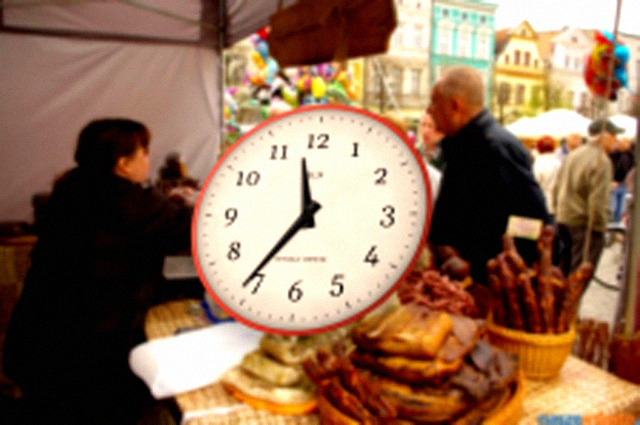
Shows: h=11 m=36
